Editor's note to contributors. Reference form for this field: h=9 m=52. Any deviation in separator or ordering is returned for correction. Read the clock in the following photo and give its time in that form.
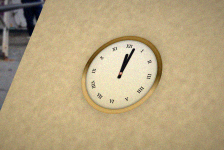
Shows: h=12 m=2
